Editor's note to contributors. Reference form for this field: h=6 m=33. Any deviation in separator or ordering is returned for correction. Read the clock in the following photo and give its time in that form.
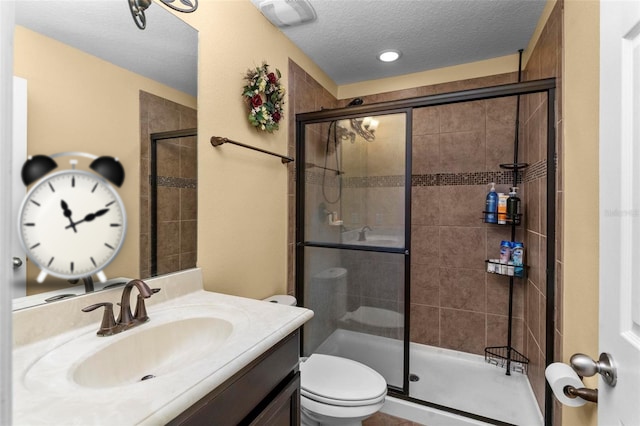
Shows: h=11 m=11
